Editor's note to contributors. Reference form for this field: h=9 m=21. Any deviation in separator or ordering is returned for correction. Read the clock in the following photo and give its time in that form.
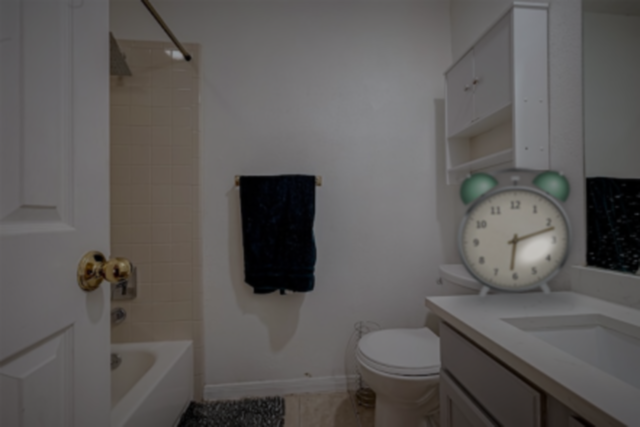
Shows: h=6 m=12
